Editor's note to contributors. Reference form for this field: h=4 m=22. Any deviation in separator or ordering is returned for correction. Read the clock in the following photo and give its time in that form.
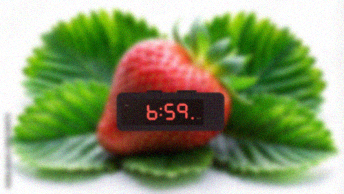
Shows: h=6 m=59
